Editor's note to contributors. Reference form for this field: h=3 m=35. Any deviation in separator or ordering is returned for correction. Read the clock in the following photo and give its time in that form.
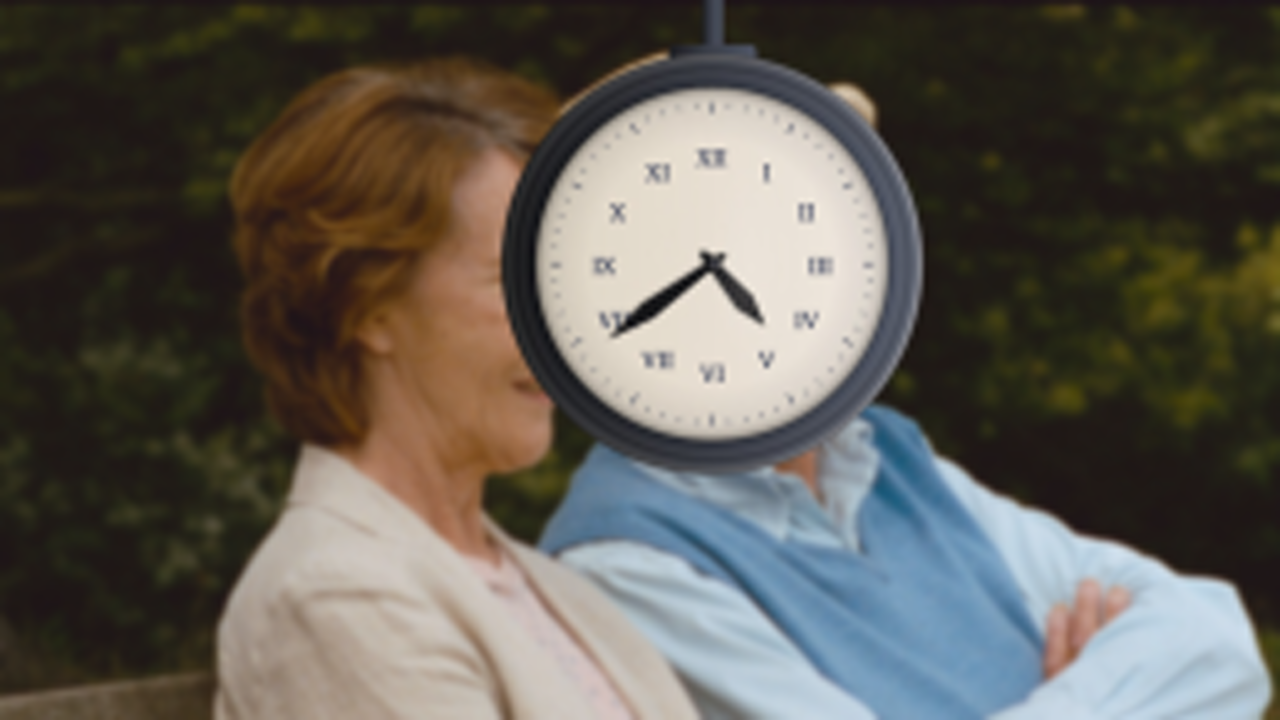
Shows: h=4 m=39
